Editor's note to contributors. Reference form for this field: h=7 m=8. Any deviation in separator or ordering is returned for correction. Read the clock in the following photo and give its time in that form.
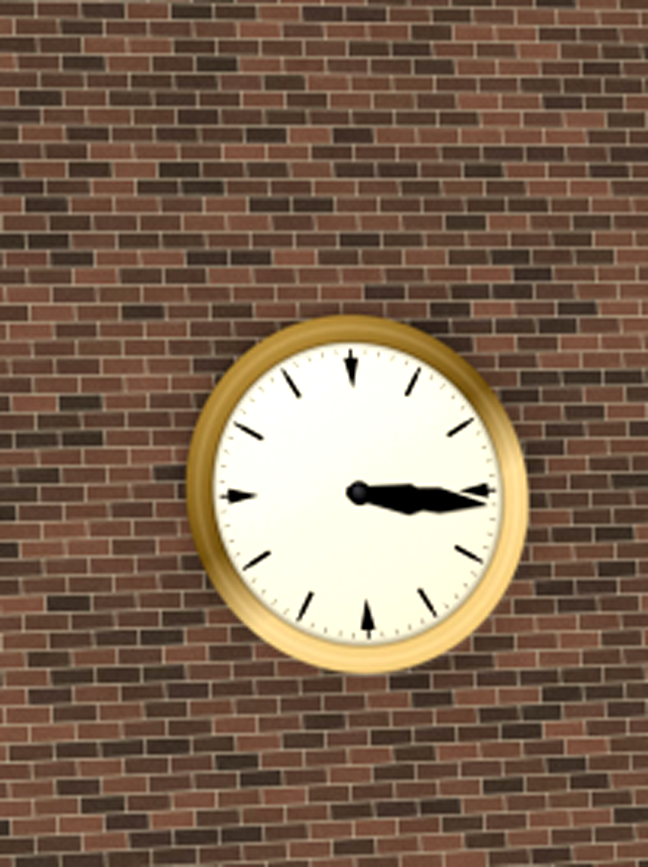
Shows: h=3 m=16
